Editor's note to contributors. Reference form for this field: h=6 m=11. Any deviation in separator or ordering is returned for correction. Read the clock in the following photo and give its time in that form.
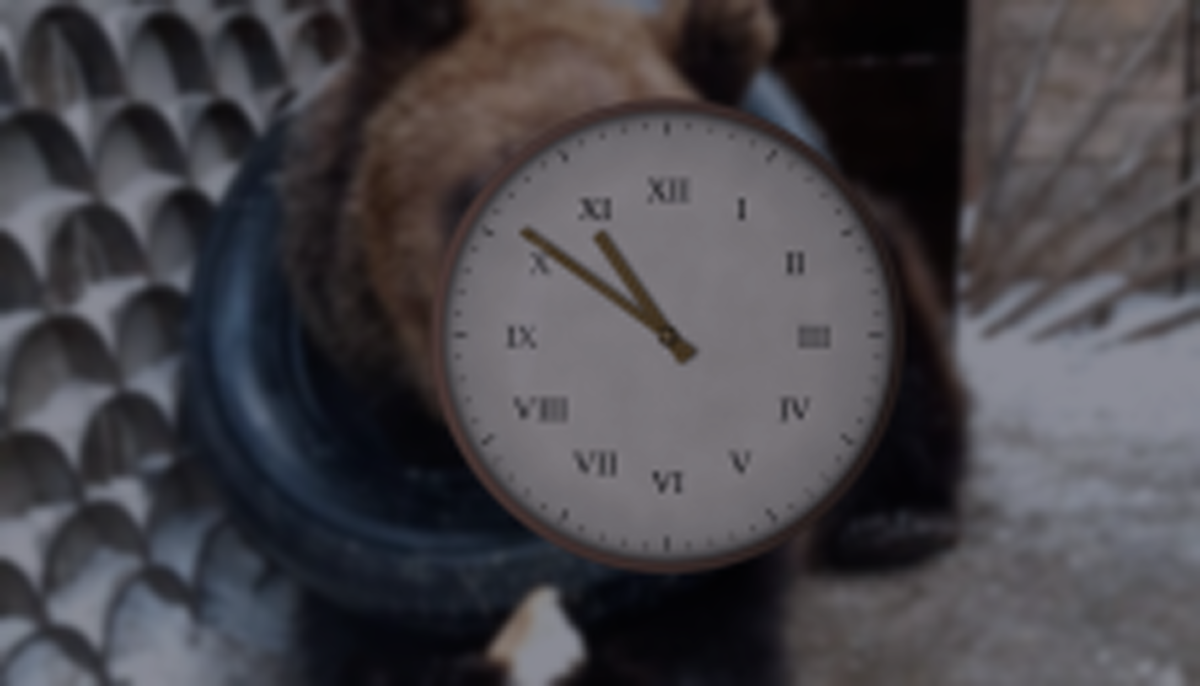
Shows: h=10 m=51
